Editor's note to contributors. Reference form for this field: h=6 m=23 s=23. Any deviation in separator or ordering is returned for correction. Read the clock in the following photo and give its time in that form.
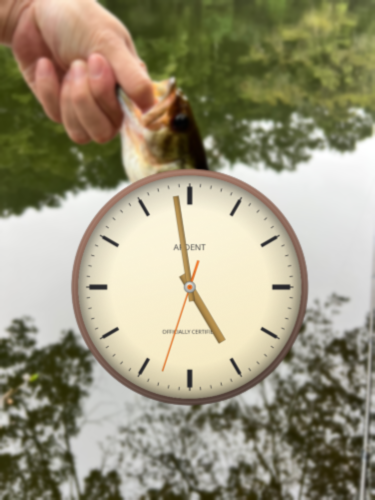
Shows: h=4 m=58 s=33
